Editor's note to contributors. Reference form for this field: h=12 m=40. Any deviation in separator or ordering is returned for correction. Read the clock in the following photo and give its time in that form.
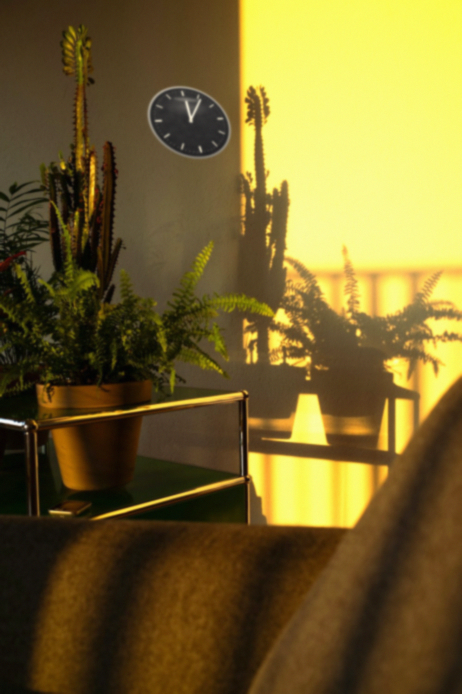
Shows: h=12 m=6
